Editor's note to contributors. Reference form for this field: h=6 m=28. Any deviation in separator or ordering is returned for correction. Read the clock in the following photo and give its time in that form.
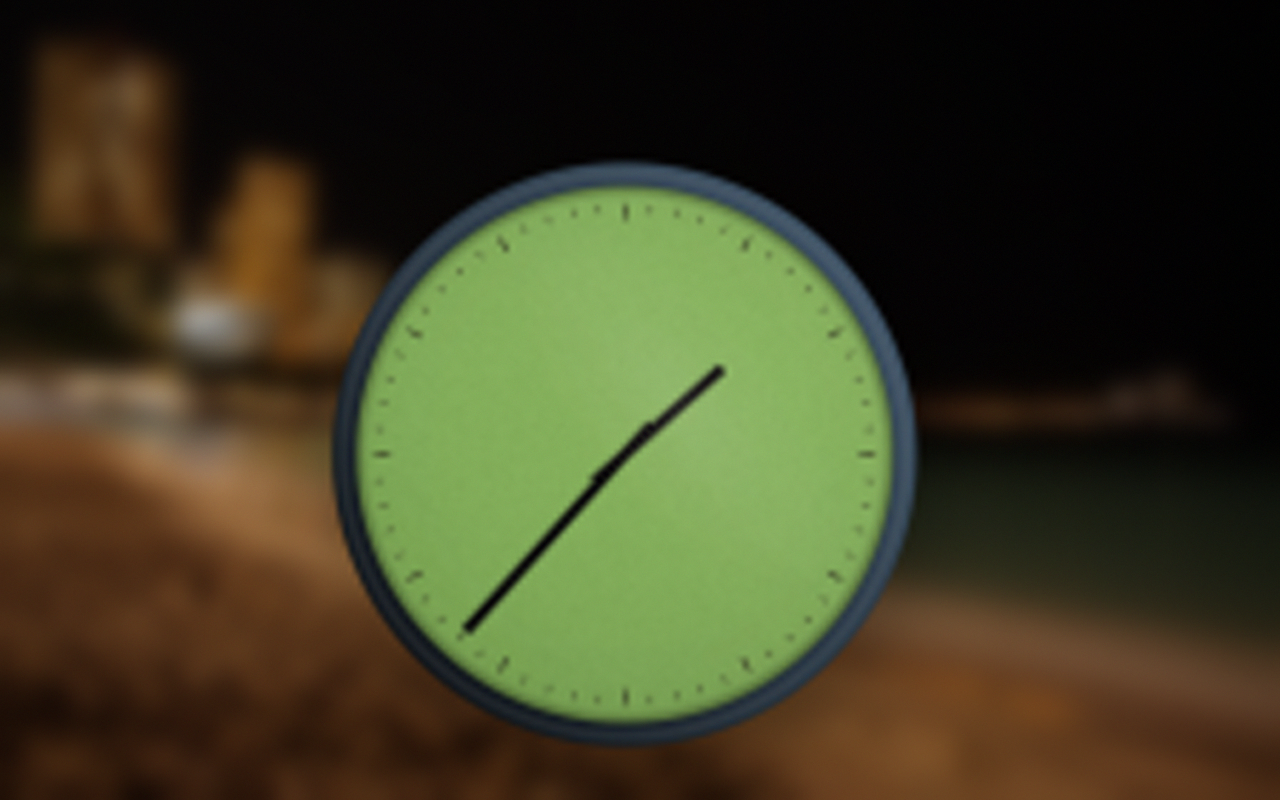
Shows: h=1 m=37
